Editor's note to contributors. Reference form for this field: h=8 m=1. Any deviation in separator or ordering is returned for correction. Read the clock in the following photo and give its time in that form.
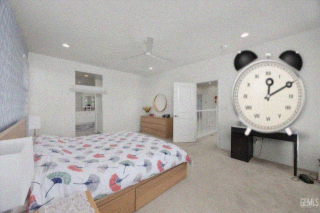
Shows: h=12 m=10
